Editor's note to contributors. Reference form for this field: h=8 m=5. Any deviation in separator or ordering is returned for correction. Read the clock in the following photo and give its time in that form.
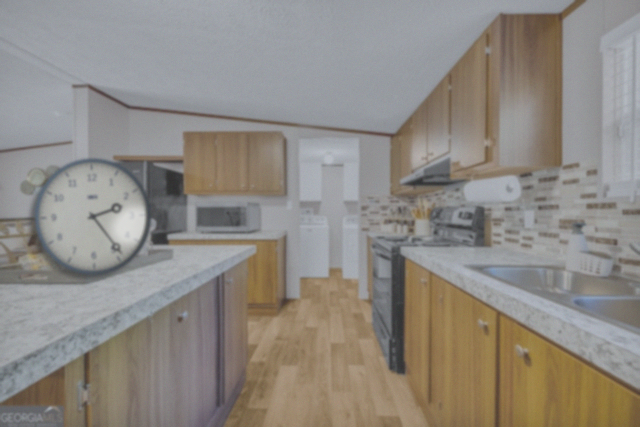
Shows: h=2 m=24
